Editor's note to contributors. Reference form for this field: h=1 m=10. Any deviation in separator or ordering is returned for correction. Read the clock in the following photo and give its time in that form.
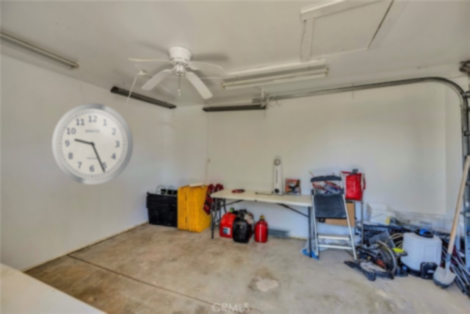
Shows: h=9 m=26
